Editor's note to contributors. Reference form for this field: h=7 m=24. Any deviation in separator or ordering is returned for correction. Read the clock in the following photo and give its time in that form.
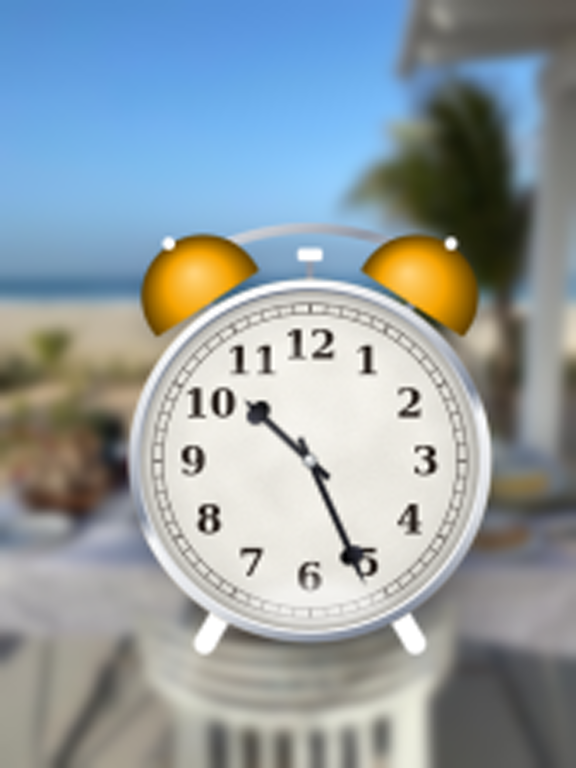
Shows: h=10 m=26
